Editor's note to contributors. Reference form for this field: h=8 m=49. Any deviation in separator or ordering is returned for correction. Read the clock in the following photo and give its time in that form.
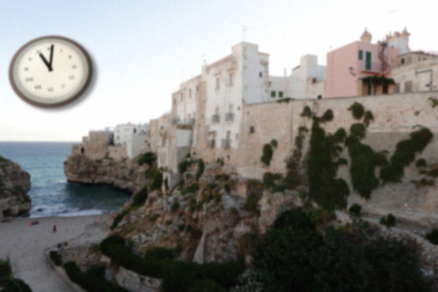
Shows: h=11 m=1
